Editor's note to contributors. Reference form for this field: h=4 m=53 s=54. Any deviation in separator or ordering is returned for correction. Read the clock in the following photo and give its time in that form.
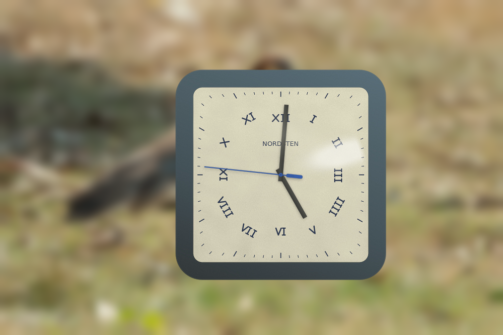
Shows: h=5 m=0 s=46
